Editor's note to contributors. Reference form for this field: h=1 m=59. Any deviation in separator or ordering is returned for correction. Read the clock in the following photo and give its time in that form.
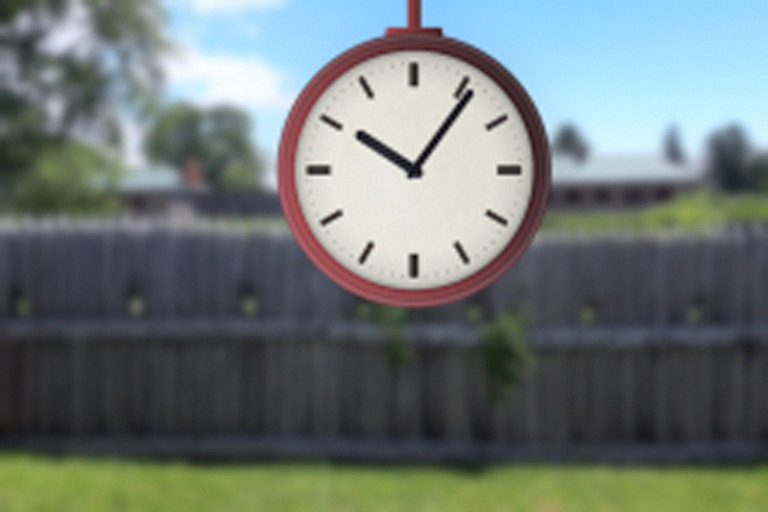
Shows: h=10 m=6
